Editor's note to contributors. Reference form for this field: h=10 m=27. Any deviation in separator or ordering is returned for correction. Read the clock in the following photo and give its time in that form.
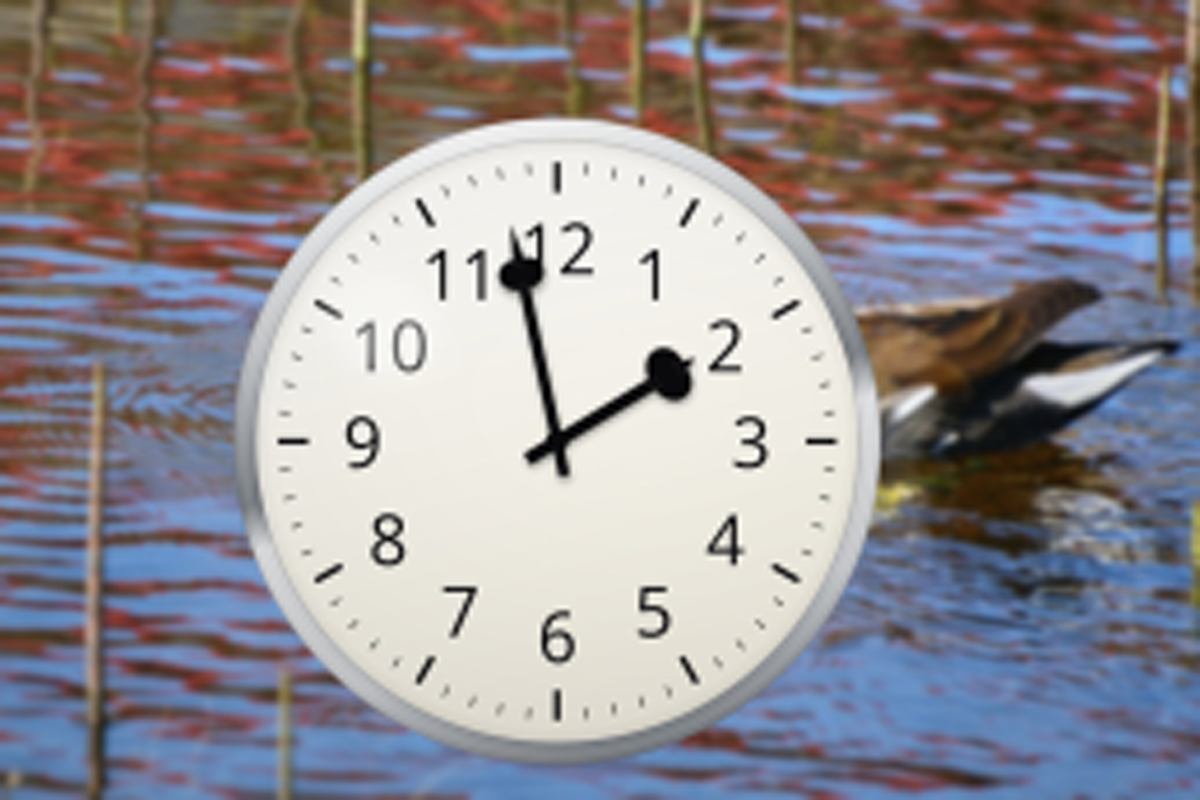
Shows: h=1 m=58
